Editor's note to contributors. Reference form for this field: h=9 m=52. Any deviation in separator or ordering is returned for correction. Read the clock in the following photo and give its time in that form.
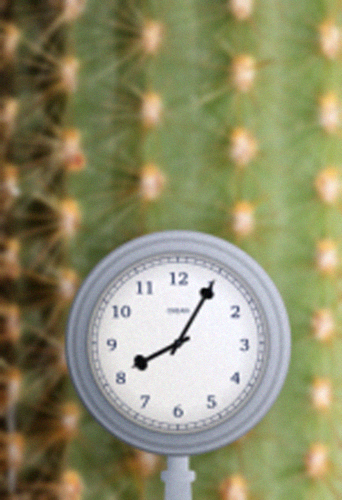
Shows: h=8 m=5
